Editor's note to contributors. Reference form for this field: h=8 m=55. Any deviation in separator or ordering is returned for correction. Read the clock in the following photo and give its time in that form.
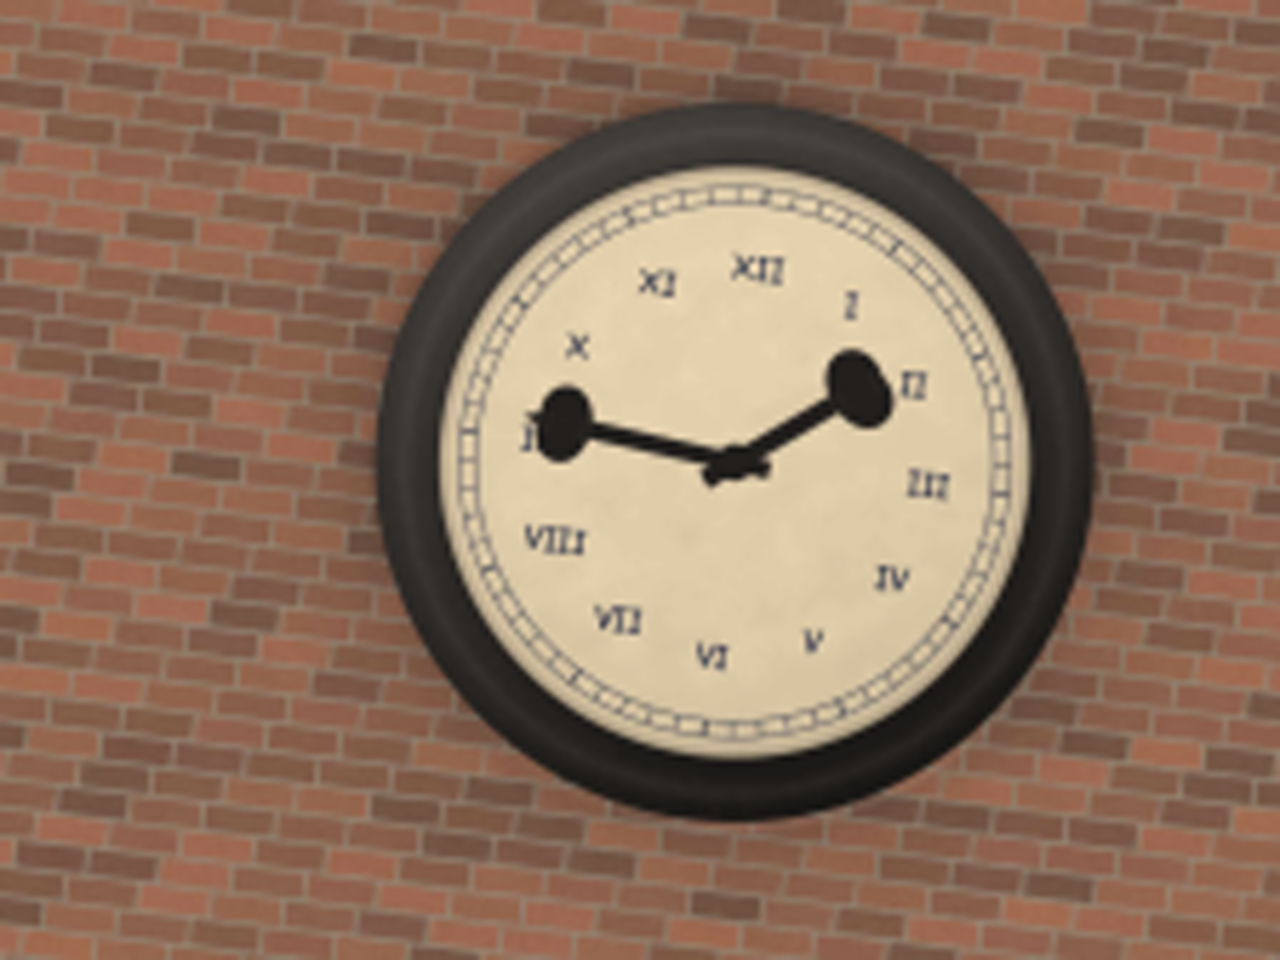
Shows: h=1 m=46
